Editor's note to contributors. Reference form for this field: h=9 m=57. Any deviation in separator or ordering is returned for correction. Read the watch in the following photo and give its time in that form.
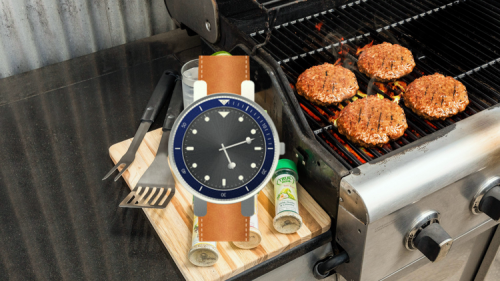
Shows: h=5 m=12
